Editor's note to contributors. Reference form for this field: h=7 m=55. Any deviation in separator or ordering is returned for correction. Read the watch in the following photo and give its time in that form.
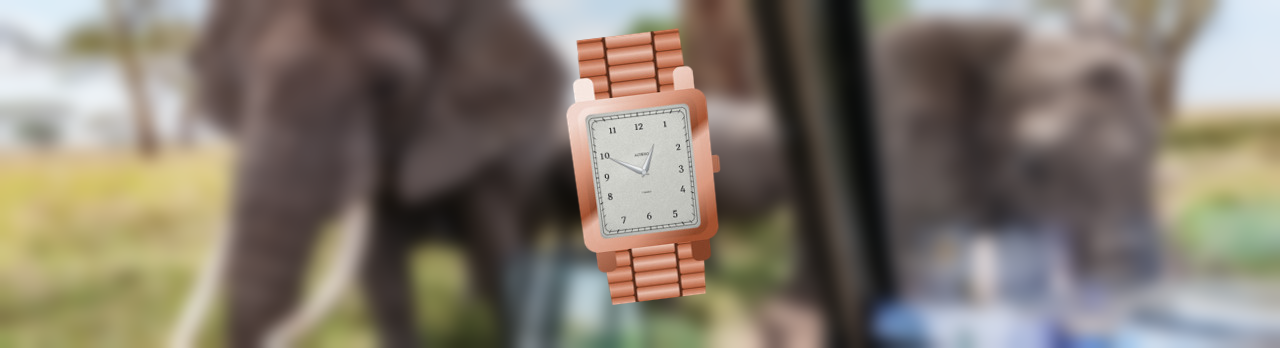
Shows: h=12 m=50
